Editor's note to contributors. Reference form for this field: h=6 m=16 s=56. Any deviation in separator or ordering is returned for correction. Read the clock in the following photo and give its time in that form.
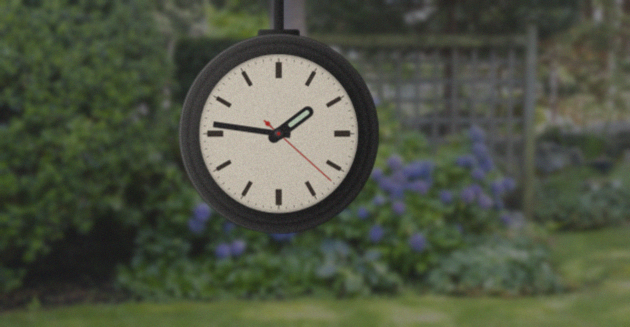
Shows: h=1 m=46 s=22
